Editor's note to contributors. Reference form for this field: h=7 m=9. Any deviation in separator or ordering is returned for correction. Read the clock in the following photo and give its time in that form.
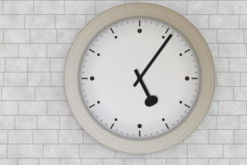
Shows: h=5 m=6
